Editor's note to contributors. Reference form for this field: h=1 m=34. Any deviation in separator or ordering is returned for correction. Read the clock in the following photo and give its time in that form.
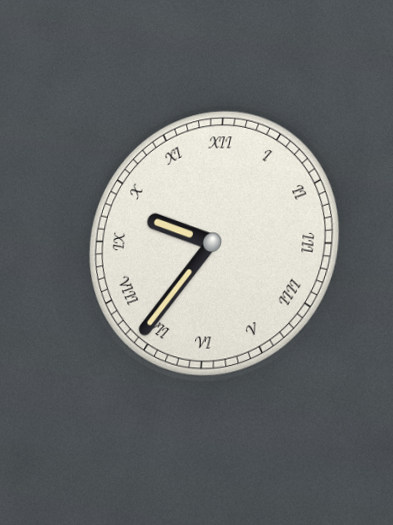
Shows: h=9 m=36
